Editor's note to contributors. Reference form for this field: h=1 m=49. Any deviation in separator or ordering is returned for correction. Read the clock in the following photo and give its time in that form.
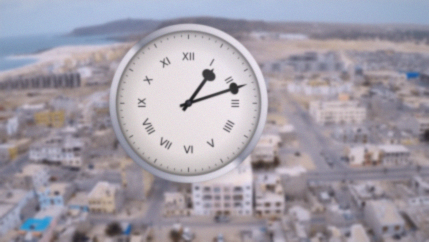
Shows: h=1 m=12
